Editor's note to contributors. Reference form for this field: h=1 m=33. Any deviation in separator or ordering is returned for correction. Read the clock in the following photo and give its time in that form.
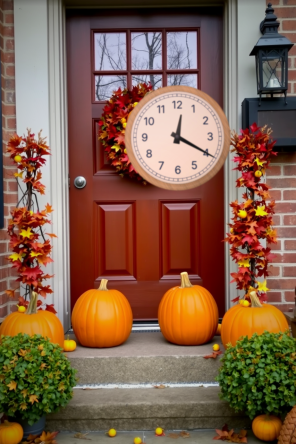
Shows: h=12 m=20
